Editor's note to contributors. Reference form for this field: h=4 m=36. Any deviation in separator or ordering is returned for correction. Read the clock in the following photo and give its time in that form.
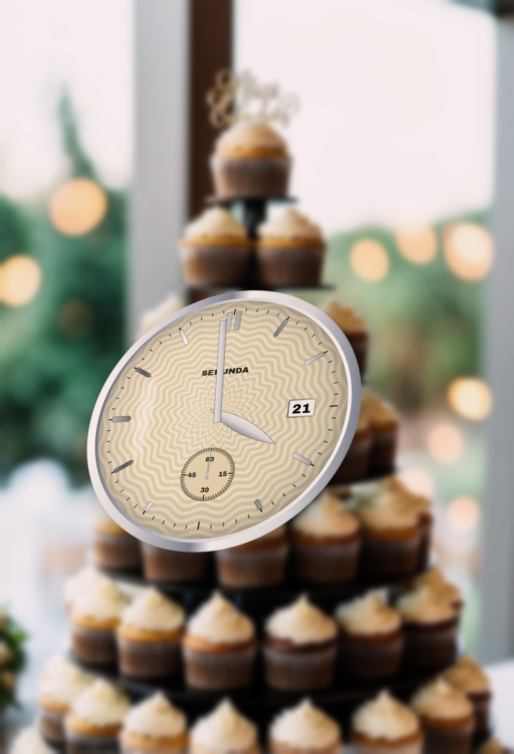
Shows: h=3 m=59
